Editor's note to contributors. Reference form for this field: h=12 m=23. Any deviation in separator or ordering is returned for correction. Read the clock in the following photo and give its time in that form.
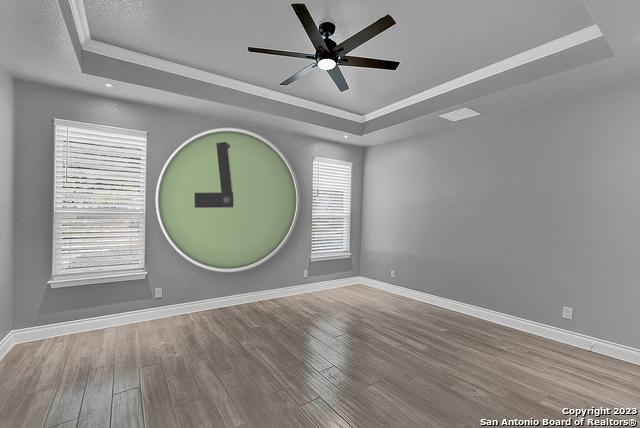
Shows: h=8 m=59
